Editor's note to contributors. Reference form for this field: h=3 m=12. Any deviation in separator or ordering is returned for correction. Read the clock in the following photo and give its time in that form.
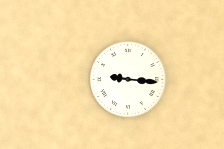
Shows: h=9 m=16
